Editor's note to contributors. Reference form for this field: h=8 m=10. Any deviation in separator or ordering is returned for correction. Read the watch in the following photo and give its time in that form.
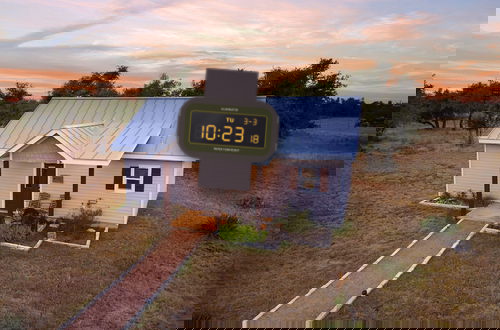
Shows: h=10 m=23
